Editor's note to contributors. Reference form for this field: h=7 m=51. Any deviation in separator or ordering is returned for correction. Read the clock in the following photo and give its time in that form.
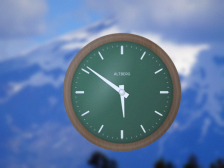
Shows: h=5 m=51
